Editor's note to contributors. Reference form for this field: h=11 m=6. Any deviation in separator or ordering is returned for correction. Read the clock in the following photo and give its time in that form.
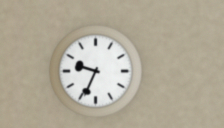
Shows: h=9 m=34
